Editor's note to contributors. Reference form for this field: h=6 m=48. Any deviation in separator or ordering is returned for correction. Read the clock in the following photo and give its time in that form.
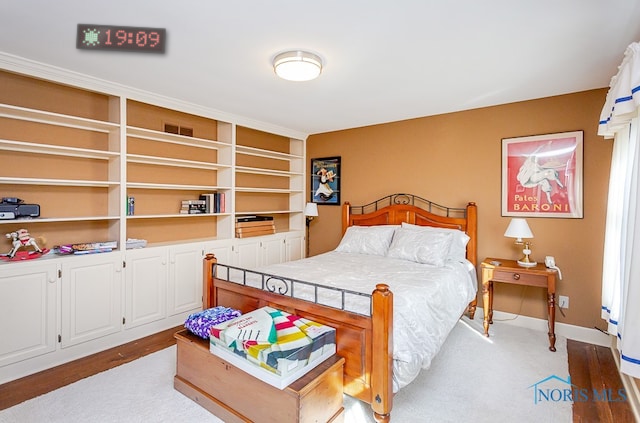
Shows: h=19 m=9
